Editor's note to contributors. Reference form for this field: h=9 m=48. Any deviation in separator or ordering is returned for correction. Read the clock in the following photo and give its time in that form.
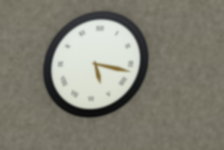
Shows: h=5 m=17
